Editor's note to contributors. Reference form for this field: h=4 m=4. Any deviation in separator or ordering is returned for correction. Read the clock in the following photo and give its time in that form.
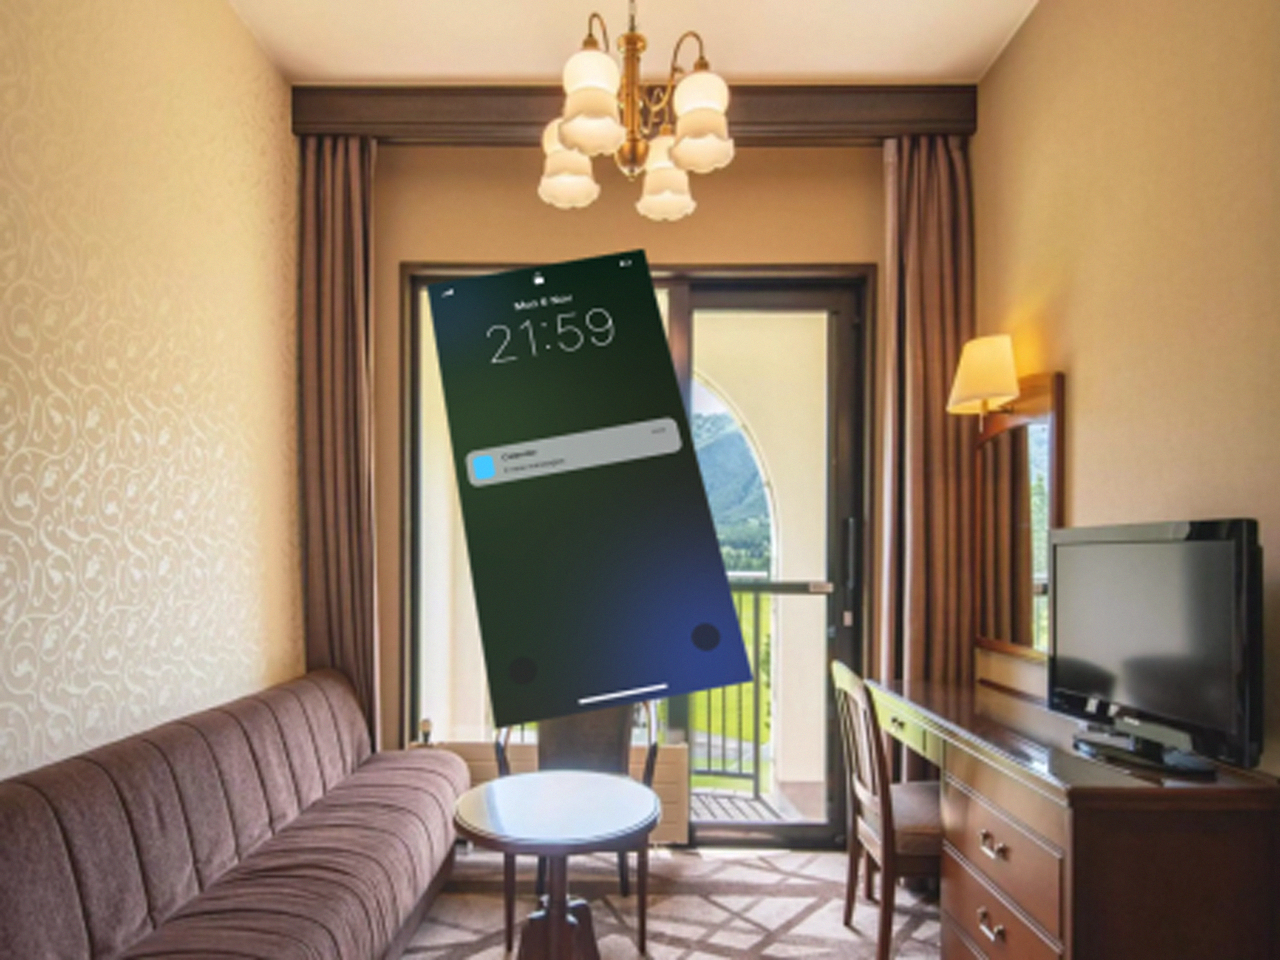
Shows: h=21 m=59
